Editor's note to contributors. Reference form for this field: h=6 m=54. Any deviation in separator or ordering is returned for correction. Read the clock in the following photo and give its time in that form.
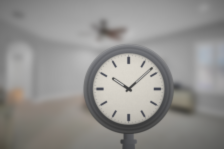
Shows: h=10 m=8
